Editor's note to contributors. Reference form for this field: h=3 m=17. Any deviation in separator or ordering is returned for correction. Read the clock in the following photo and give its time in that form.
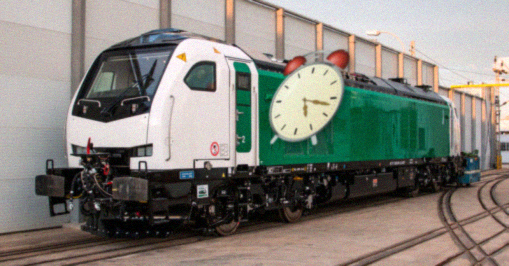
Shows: h=5 m=17
